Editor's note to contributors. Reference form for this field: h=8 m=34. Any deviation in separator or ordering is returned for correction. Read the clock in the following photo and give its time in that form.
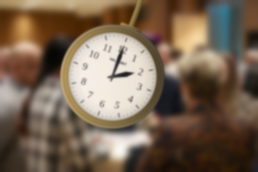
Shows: h=2 m=0
